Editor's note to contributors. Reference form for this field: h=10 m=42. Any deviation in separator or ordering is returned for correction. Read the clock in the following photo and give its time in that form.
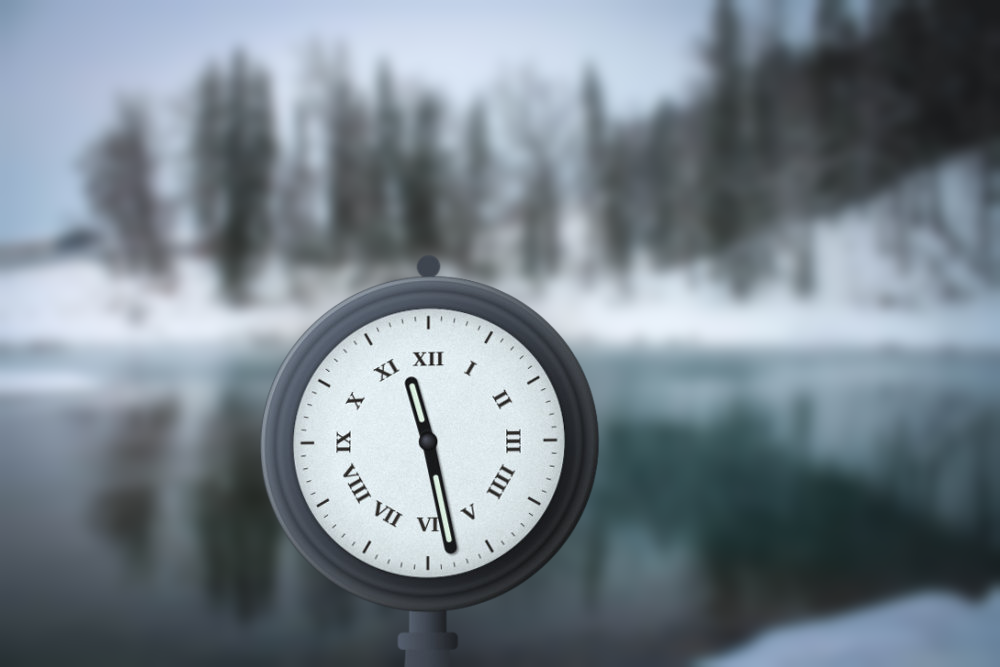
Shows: h=11 m=28
